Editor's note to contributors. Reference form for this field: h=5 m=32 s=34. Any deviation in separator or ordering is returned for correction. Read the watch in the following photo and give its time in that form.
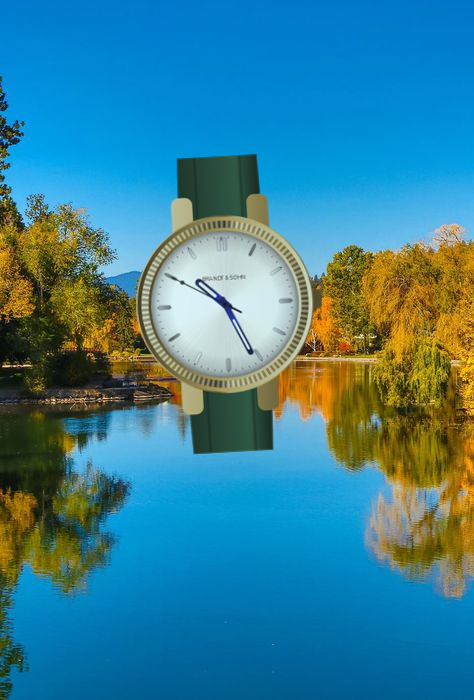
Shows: h=10 m=25 s=50
